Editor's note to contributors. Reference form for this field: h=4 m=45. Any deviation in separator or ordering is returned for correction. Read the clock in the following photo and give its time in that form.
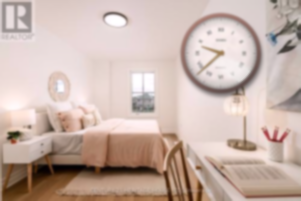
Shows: h=9 m=38
